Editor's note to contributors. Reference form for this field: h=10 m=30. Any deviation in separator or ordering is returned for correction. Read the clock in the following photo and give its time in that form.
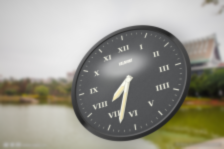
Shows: h=7 m=33
